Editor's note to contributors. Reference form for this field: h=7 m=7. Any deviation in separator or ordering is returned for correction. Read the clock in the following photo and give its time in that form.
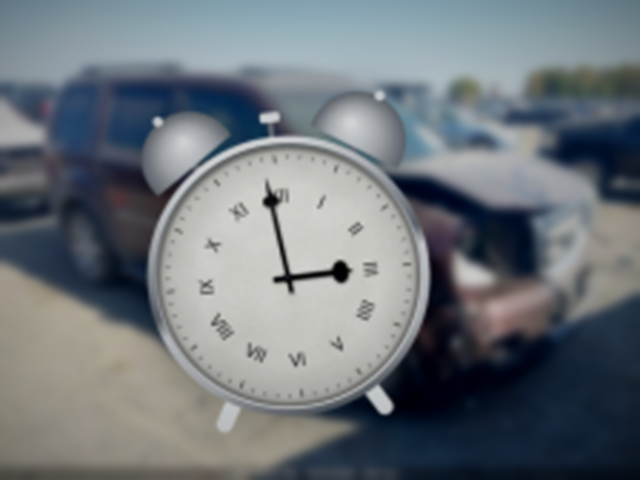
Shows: h=2 m=59
